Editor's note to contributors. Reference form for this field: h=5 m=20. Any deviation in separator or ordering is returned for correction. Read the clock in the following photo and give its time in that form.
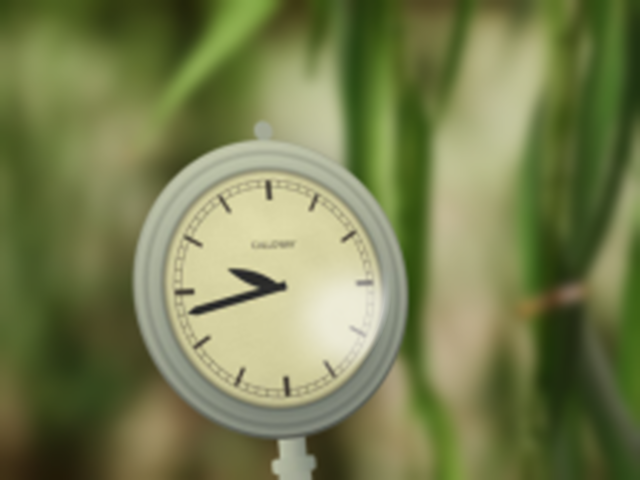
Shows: h=9 m=43
